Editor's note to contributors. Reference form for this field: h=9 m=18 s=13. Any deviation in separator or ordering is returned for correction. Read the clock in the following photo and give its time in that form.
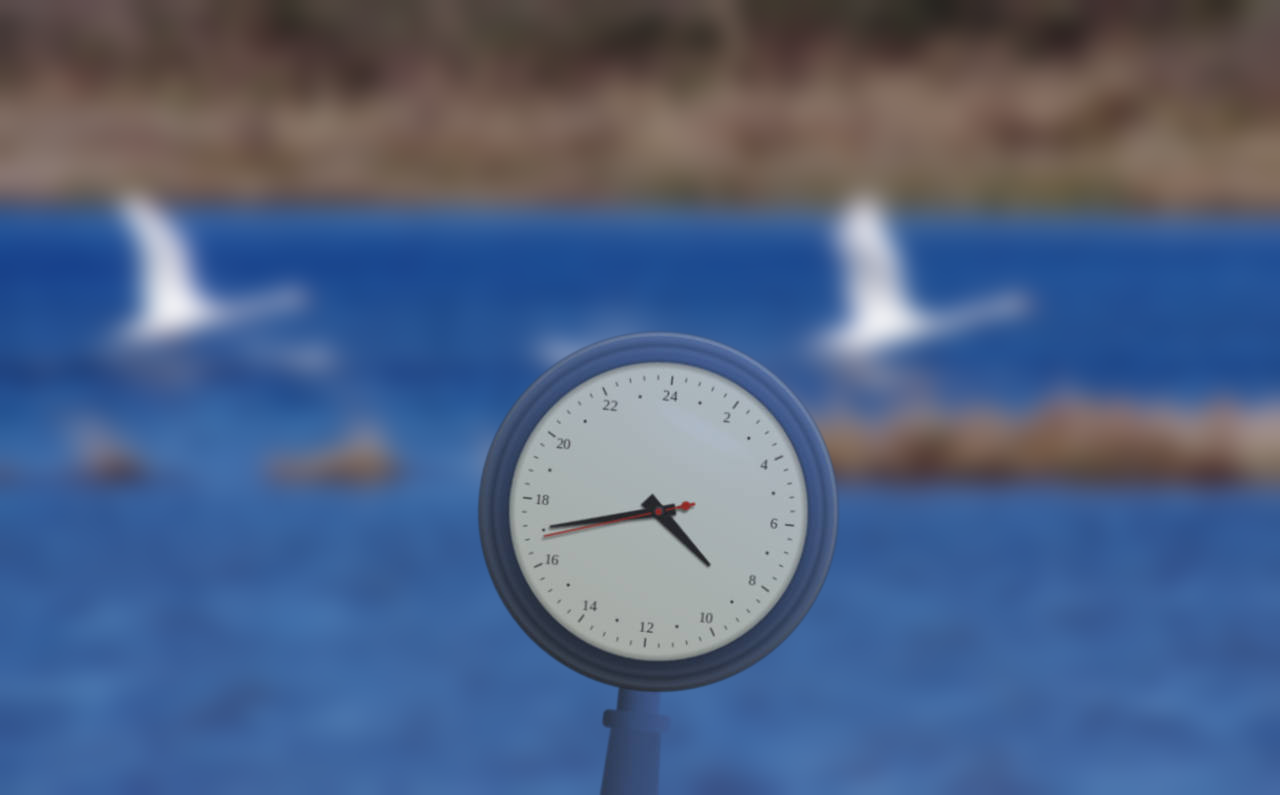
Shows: h=8 m=42 s=42
